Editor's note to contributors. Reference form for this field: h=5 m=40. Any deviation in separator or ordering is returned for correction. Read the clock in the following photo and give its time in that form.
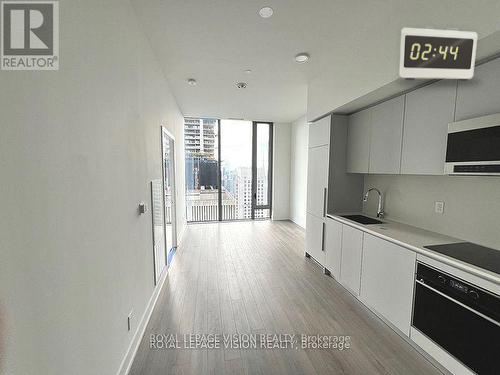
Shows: h=2 m=44
